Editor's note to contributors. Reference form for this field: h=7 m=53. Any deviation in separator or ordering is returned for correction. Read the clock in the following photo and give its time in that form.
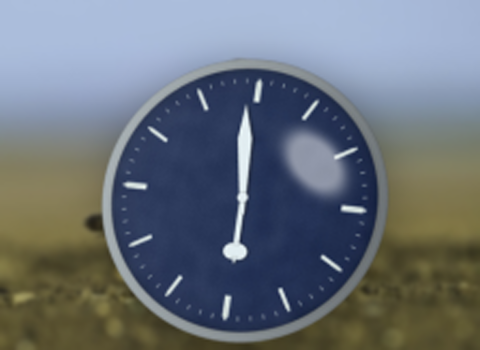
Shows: h=5 m=59
